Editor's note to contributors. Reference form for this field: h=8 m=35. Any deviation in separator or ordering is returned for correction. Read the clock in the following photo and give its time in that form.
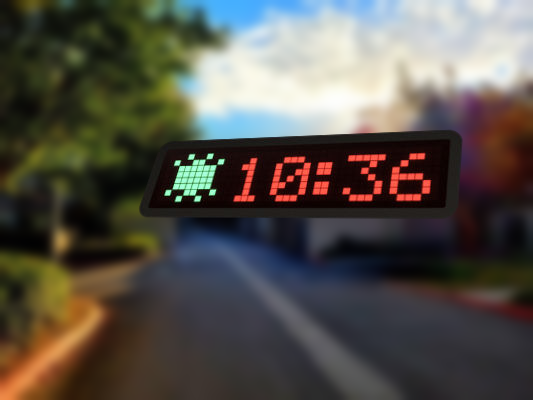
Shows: h=10 m=36
